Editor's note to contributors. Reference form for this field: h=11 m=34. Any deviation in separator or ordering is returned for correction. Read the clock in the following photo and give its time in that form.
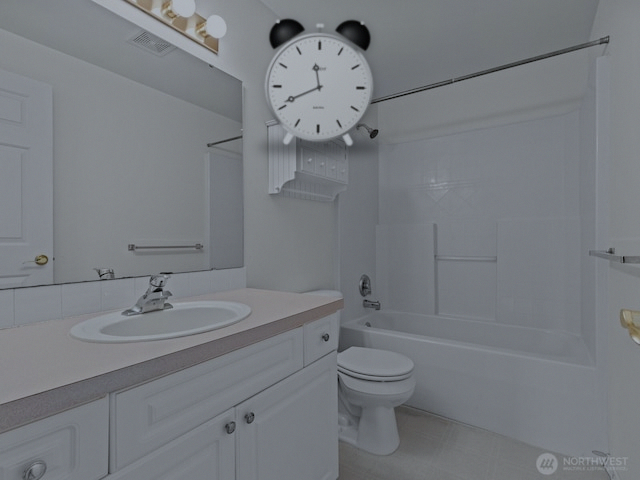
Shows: h=11 m=41
